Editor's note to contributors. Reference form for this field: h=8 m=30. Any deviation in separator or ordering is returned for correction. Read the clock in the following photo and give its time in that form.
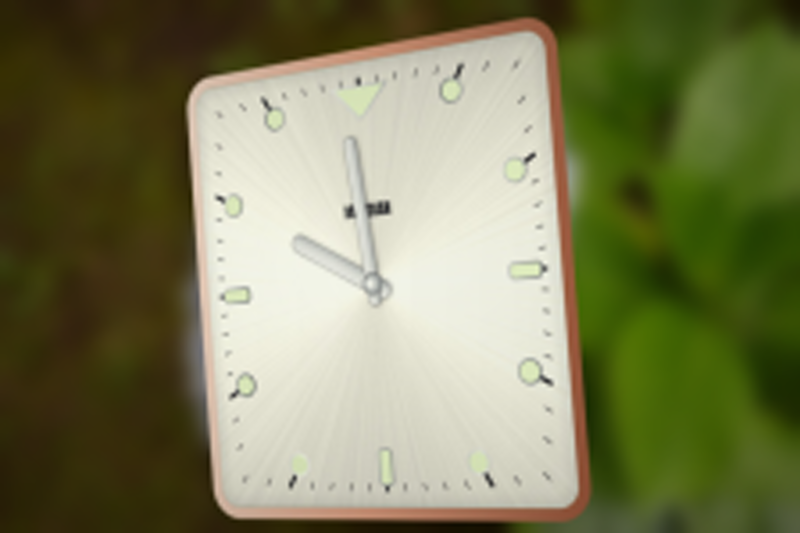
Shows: h=9 m=59
